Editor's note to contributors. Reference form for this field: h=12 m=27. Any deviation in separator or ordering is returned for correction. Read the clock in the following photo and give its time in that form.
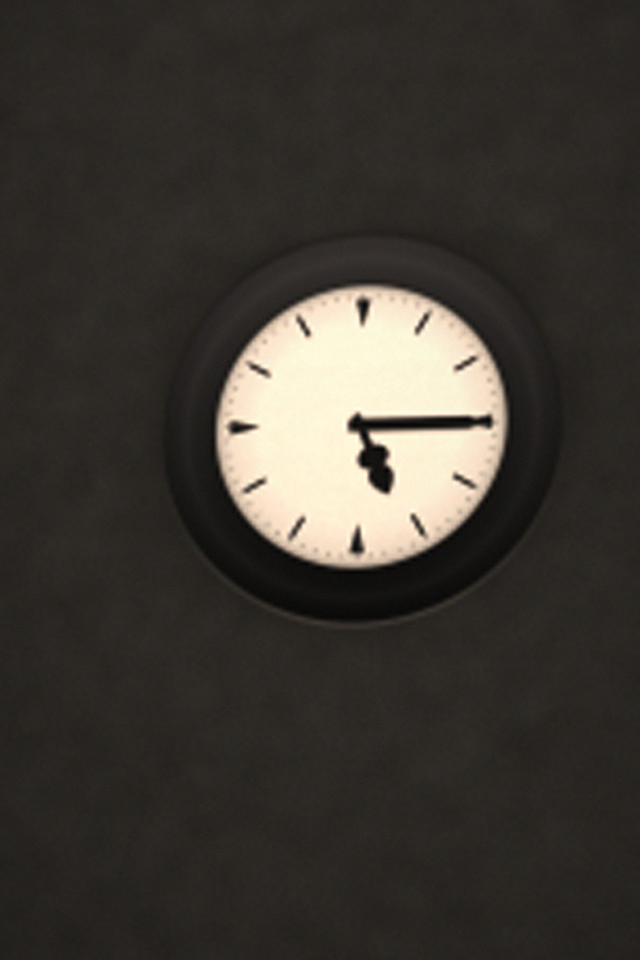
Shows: h=5 m=15
